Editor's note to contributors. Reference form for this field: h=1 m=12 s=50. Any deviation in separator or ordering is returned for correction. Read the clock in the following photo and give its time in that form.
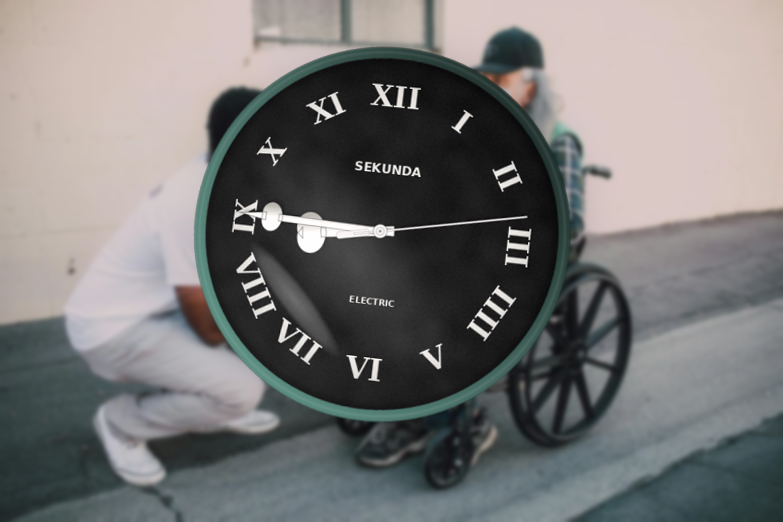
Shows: h=8 m=45 s=13
